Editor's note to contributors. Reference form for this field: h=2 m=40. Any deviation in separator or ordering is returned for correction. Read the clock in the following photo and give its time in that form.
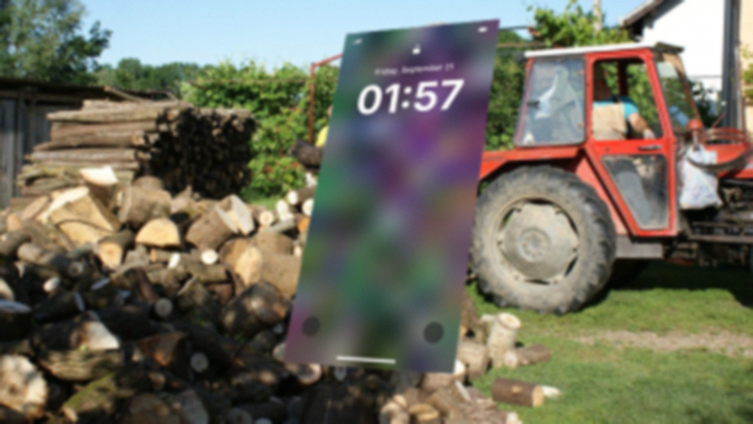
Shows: h=1 m=57
